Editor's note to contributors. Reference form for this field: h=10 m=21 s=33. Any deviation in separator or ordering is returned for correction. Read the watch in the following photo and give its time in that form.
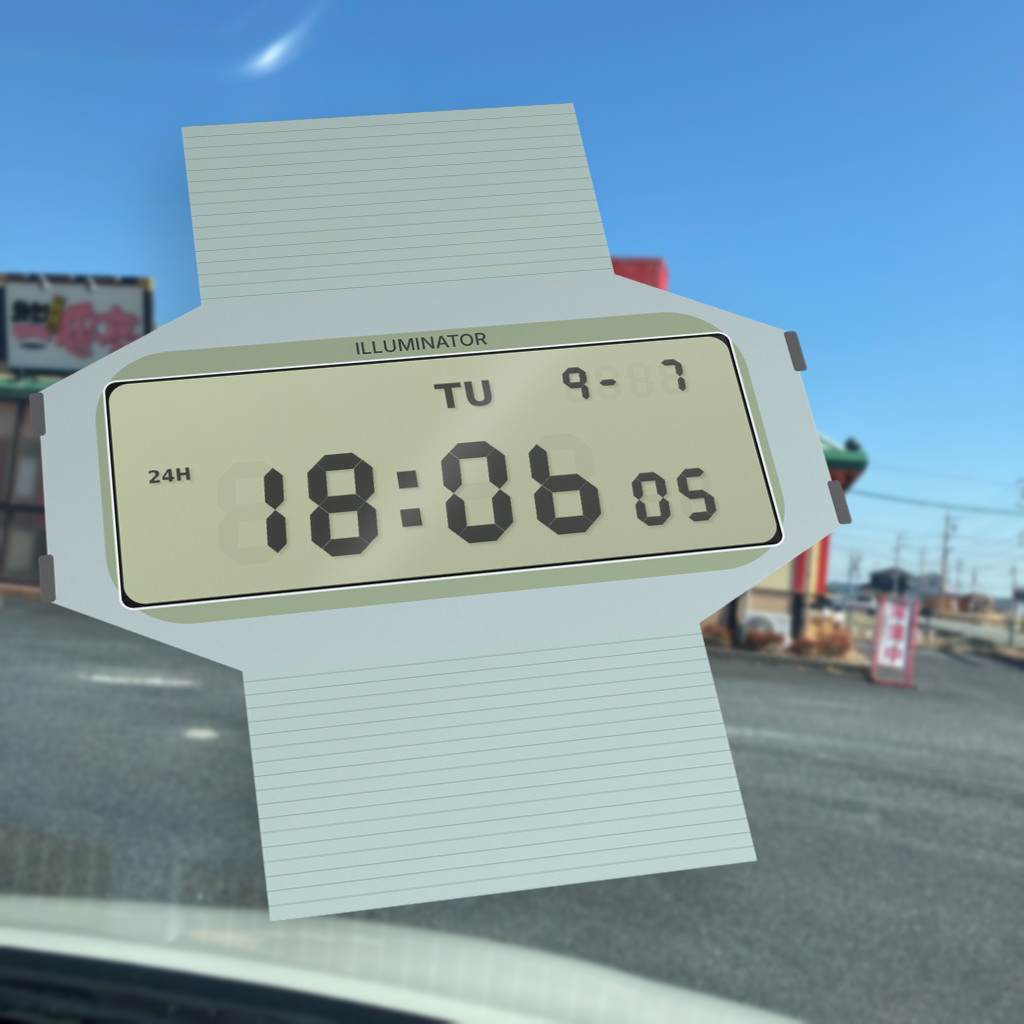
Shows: h=18 m=6 s=5
